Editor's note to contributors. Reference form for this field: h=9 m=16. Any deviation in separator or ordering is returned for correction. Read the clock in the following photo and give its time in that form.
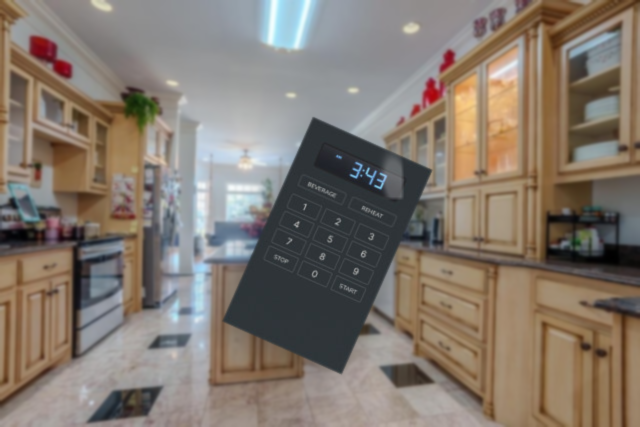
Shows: h=3 m=43
